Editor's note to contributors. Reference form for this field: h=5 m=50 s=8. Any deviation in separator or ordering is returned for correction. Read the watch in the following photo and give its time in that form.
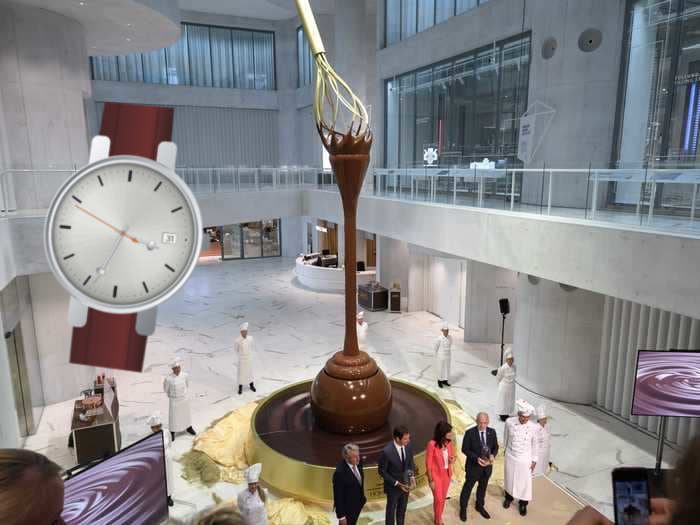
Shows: h=3 m=33 s=49
